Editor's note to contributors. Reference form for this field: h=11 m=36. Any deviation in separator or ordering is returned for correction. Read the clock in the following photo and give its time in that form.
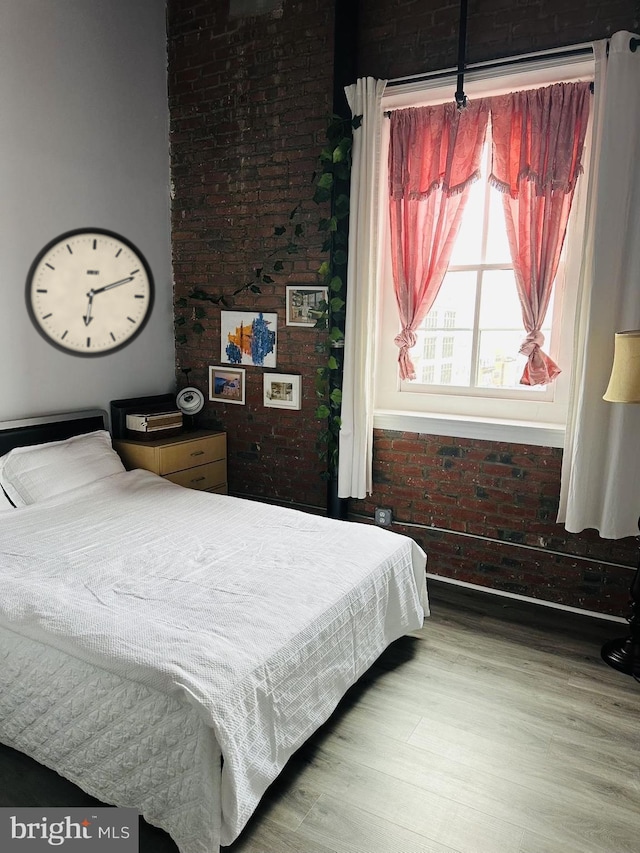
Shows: h=6 m=11
